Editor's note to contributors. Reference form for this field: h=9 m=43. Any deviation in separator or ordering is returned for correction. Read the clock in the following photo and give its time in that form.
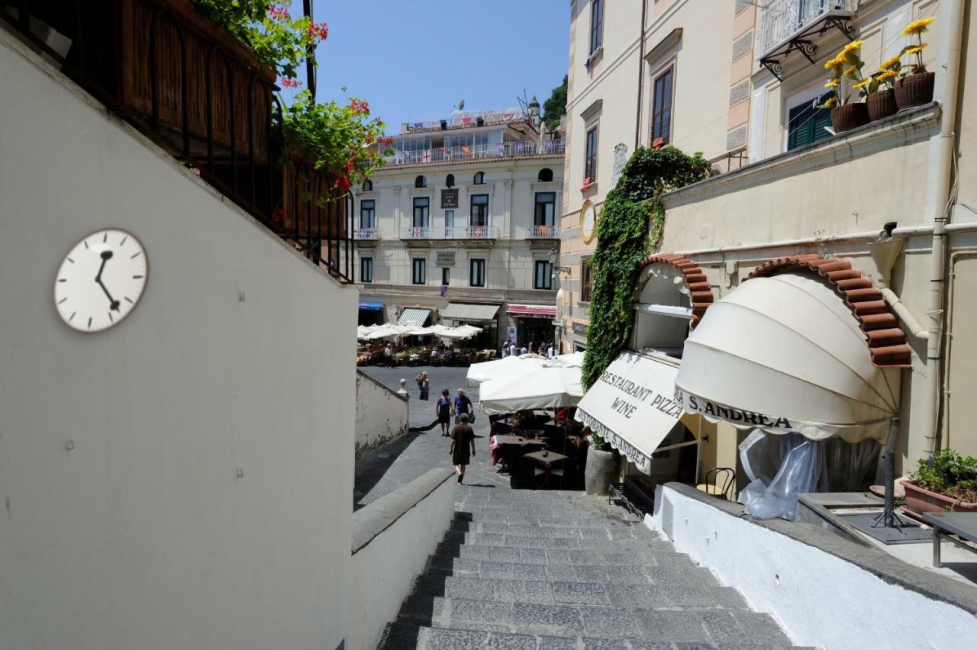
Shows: h=12 m=23
